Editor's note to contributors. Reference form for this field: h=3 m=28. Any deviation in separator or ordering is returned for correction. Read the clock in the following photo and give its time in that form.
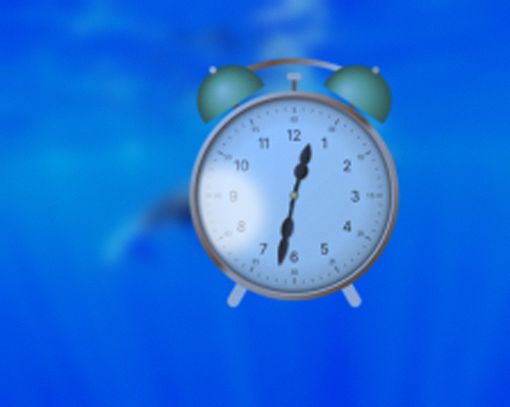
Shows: h=12 m=32
